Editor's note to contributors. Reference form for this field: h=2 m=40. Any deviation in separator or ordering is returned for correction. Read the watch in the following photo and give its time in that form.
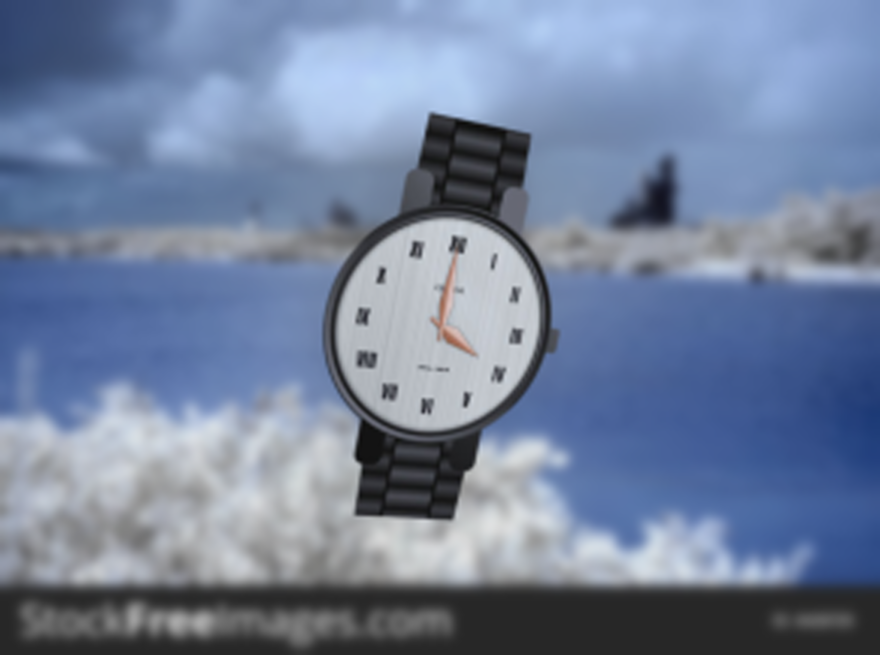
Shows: h=4 m=0
